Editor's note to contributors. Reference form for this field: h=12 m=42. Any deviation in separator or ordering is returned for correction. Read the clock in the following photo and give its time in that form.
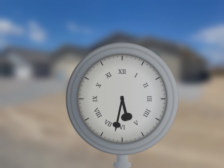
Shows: h=5 m=32
